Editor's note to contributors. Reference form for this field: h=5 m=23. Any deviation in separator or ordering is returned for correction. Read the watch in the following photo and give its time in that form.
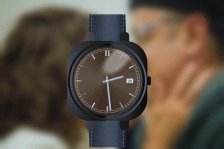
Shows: h=2 m=29
